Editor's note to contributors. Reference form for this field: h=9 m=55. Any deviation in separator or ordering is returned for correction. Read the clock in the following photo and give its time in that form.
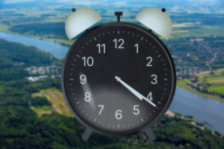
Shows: h=4 m=21
